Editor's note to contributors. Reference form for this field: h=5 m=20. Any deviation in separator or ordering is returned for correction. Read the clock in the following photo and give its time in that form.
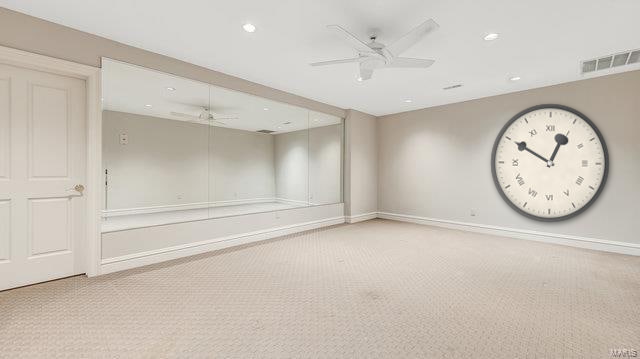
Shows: h=12 m=50
